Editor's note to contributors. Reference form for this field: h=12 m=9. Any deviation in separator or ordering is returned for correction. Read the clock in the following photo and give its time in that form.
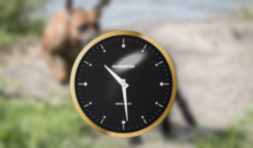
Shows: h=10 m=29
